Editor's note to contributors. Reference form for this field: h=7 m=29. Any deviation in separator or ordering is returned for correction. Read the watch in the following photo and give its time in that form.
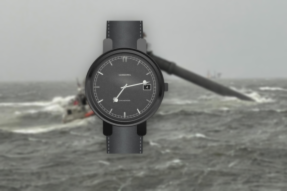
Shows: h=7 m=13
